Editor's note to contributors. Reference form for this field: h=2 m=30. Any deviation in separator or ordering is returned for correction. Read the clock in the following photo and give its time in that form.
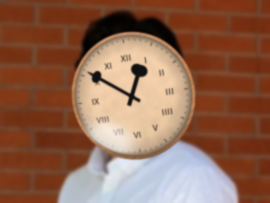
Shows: h=12 m=51
